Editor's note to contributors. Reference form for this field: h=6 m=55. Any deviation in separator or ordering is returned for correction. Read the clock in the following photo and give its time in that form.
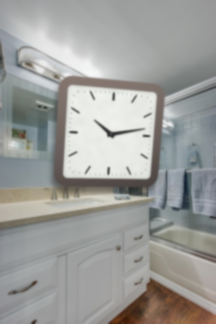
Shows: h=10 m=13
